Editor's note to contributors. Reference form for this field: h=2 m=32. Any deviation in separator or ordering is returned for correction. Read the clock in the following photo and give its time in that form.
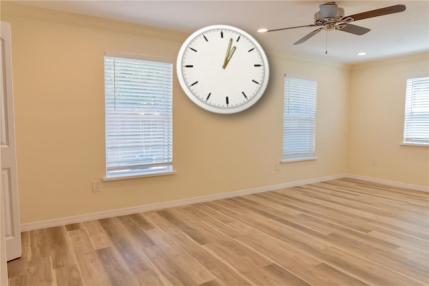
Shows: h=1 m=3
